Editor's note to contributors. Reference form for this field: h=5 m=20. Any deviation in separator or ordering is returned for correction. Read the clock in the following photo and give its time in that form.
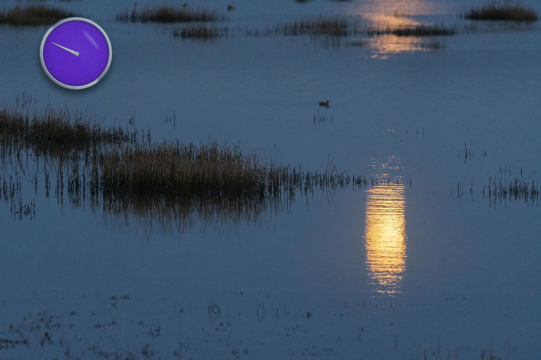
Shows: h=9 m=49
